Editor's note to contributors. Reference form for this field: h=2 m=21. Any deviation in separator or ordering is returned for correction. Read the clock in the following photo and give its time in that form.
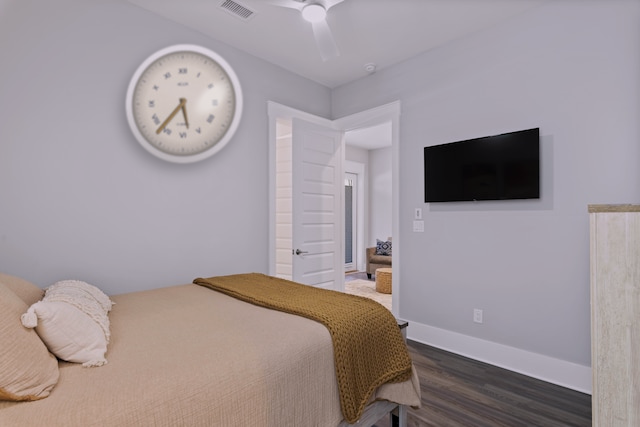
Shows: h=5 m=37
